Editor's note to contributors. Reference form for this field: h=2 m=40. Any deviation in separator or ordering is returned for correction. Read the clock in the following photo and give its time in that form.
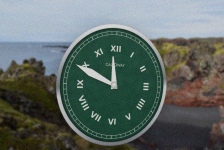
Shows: h=11 m=49
